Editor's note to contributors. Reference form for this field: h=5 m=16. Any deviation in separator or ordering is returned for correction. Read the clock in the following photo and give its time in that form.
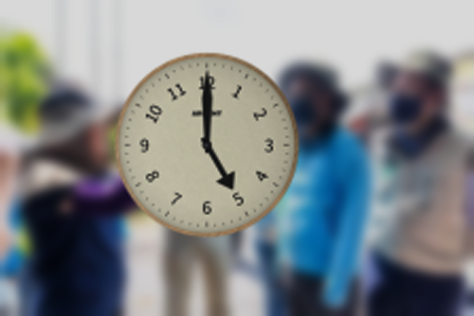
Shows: h=5 m=0
